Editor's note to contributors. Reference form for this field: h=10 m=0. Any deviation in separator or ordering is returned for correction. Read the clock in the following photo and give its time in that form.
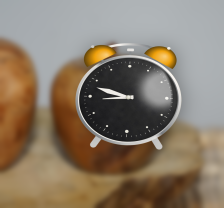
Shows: h=8 m=48
